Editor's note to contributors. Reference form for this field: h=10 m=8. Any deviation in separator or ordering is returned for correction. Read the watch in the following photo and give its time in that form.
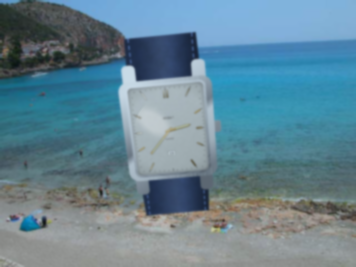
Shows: h=2 m=37
